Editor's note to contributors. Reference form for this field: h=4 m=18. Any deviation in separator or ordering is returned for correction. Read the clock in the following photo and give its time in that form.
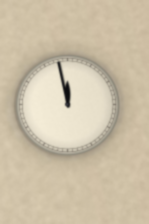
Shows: h=11 m=58
